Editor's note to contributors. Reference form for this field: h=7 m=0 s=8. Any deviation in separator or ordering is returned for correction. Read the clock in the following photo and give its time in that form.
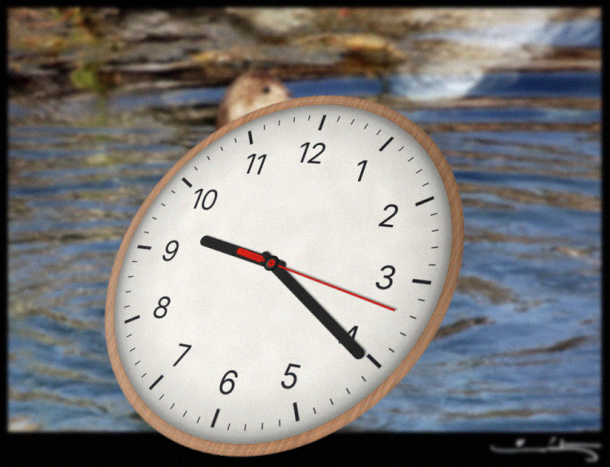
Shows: h=9 m=20 s=17
